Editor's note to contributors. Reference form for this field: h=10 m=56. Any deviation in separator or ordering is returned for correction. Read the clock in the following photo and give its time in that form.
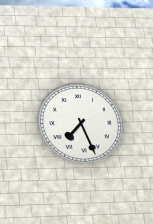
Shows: h=7 m=27
